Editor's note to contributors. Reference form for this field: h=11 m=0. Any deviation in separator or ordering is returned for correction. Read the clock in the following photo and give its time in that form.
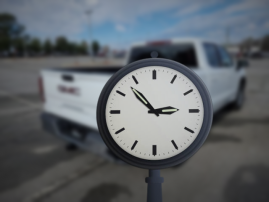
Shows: h=2 m=53
